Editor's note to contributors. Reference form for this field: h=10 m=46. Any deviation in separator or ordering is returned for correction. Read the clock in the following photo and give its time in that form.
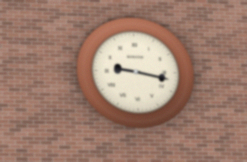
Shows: h=9 m=17
